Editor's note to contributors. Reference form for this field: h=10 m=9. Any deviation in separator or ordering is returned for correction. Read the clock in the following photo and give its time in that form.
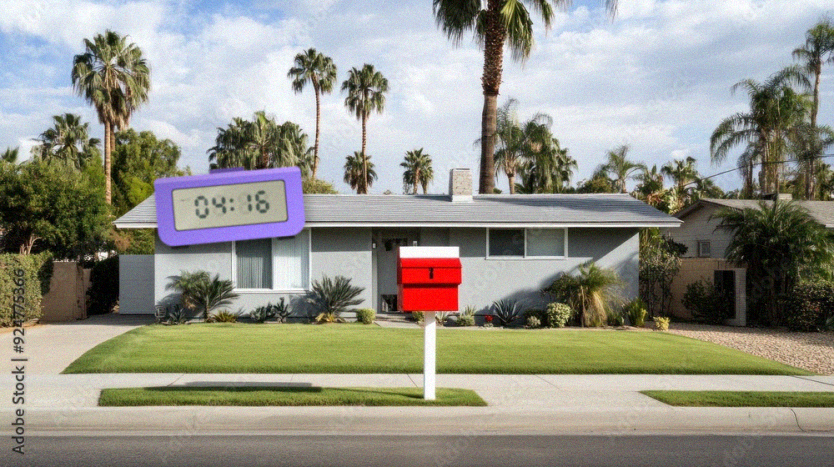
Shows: h=4 m=16
